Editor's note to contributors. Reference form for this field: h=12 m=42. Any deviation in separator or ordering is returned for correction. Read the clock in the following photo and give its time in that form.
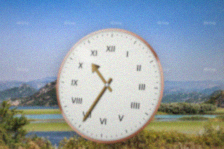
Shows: h=10 m=35
